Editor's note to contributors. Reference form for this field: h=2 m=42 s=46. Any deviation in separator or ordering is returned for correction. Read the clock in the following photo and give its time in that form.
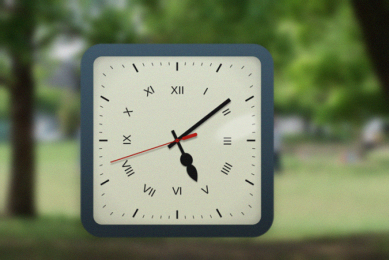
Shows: h=5 m=8 s=42
